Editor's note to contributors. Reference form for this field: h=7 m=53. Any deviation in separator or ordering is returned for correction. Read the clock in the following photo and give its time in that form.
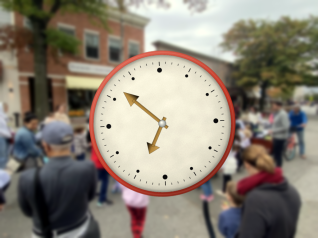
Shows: h=6 m=52
